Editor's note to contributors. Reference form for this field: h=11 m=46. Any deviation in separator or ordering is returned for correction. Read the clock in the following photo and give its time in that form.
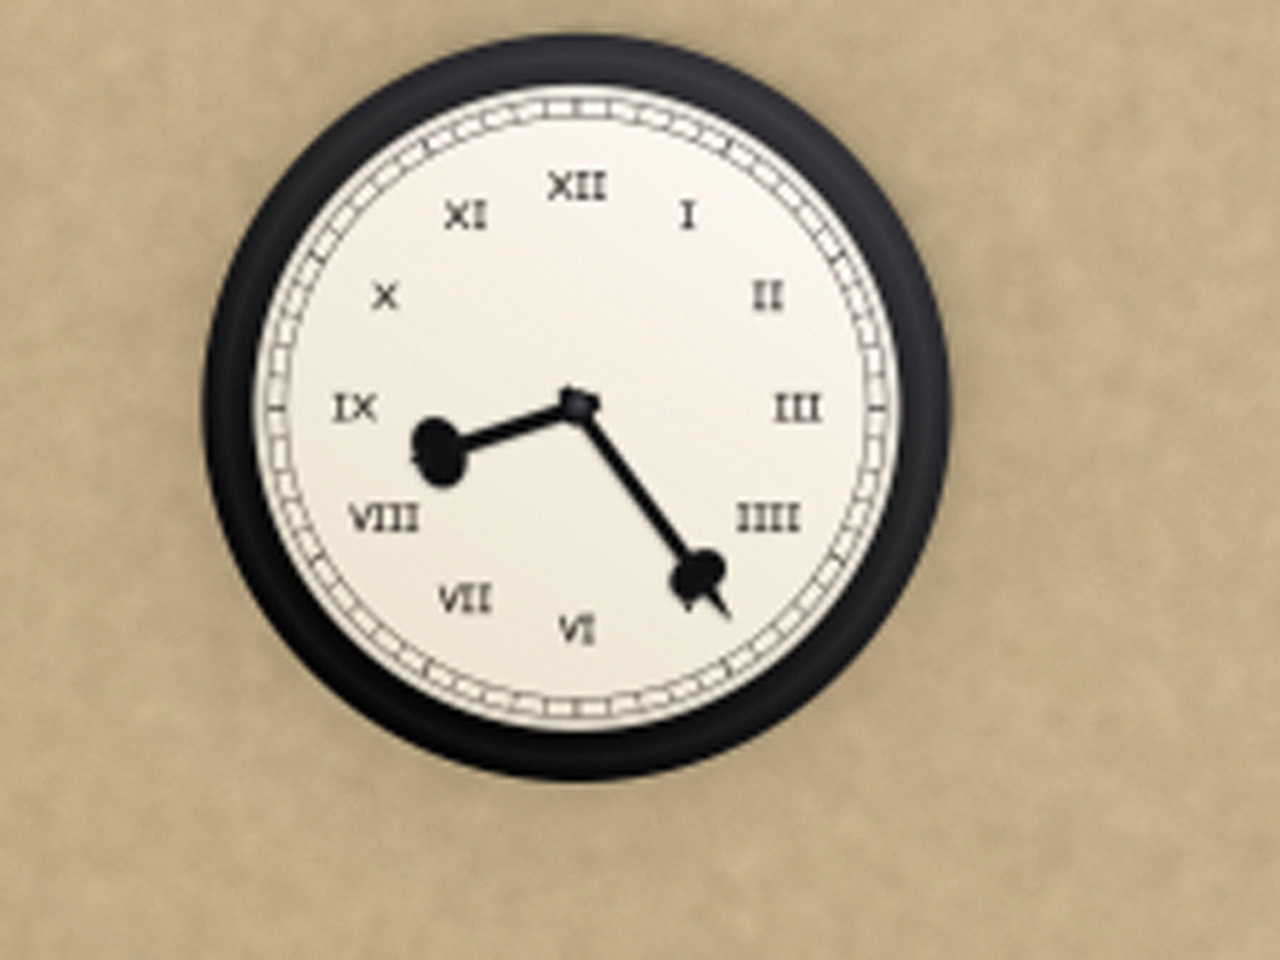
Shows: h=8 m=24
